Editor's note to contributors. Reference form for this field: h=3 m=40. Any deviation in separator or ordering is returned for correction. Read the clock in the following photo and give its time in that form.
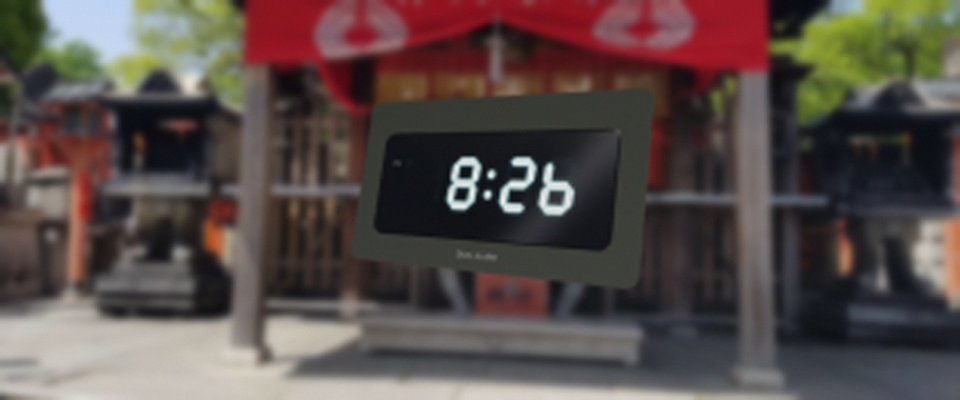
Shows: h=8 m=26
